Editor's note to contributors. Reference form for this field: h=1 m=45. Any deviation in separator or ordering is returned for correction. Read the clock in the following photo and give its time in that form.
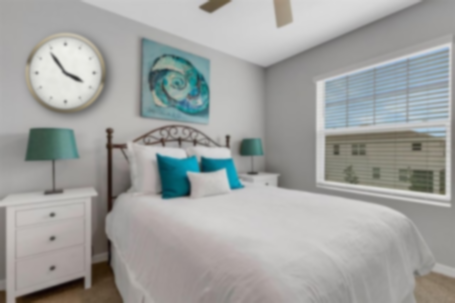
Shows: h=3 m=54
